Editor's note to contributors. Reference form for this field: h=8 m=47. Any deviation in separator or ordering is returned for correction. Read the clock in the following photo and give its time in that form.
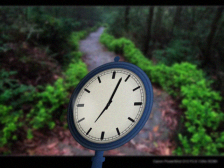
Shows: h=7 m=3
